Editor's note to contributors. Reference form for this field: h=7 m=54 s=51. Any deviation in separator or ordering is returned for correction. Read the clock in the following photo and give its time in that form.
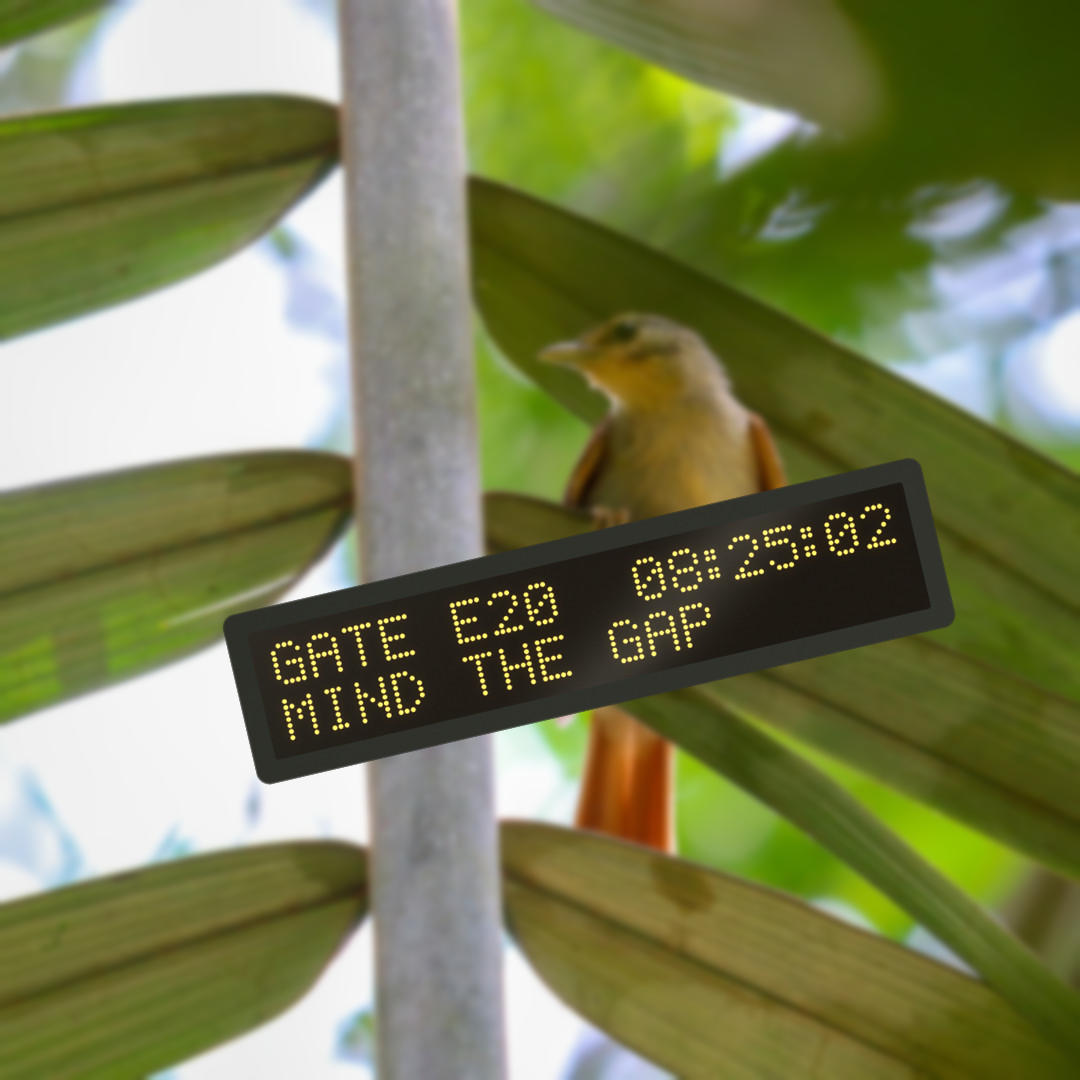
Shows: h=8 m=25 s=2
